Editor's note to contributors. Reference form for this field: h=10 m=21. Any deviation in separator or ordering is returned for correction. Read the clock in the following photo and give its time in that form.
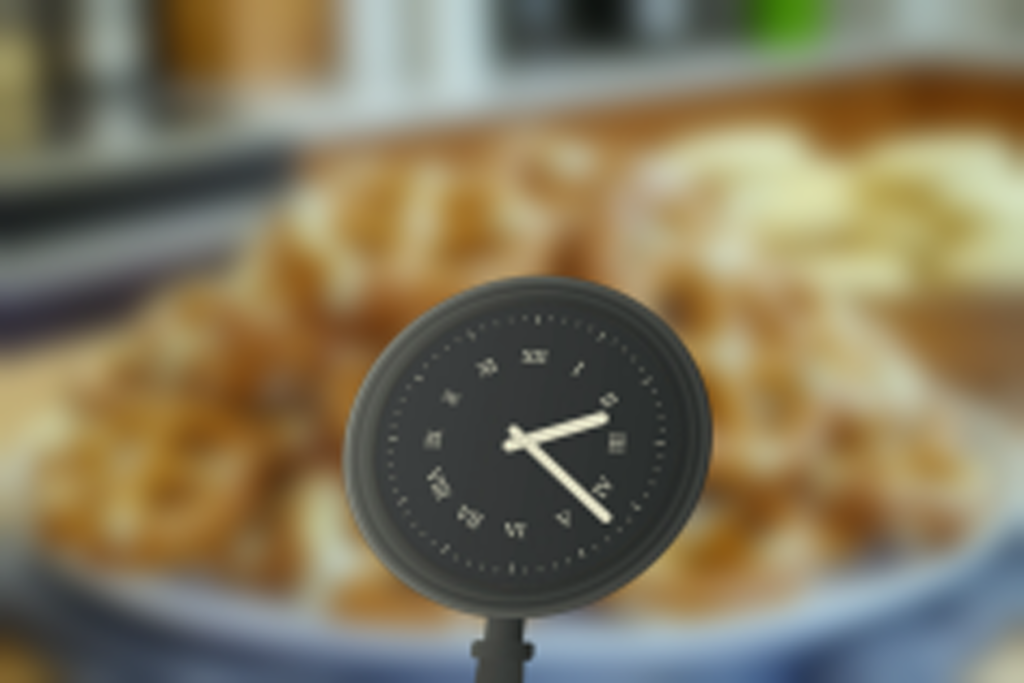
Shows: h=2 m=22
